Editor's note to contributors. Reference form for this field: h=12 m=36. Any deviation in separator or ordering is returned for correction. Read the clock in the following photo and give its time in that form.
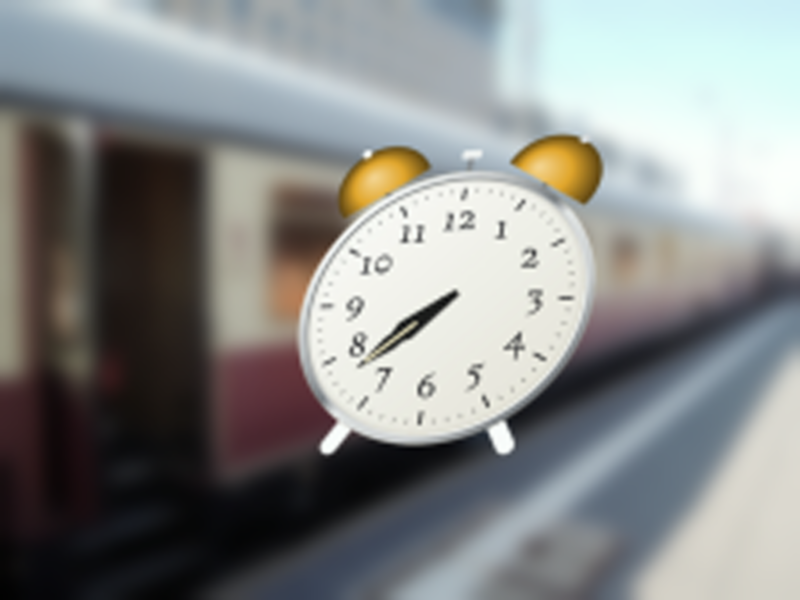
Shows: h=7 m=38
